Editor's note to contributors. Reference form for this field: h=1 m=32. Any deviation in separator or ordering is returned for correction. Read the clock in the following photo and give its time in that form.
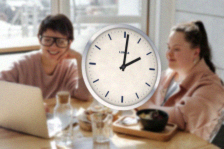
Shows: h=2 m=1
